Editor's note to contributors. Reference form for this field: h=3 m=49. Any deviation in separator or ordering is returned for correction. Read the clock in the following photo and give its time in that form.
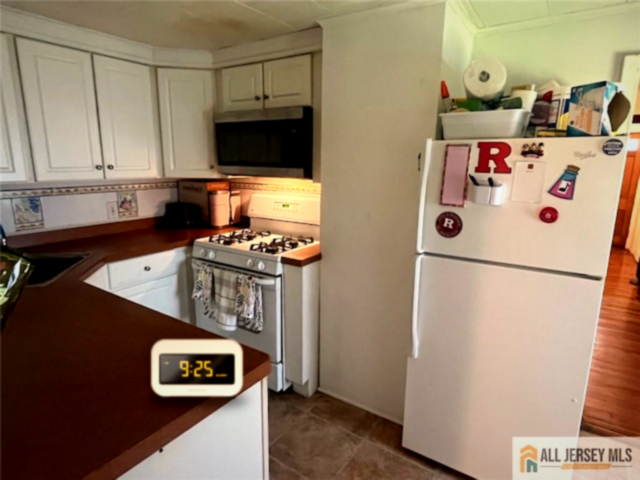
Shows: h=9 m=25
